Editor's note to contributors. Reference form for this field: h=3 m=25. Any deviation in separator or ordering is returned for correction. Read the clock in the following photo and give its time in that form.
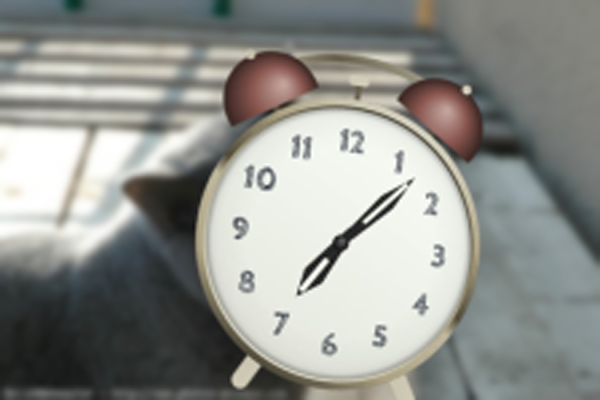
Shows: h=7 m=7
